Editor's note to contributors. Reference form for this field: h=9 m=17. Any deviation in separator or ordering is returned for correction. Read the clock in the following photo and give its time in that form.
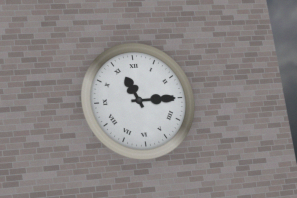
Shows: h=11 m=15
